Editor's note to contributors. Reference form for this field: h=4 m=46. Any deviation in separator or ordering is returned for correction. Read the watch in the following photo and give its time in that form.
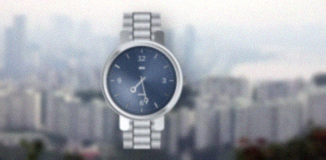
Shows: h=7 m=28
